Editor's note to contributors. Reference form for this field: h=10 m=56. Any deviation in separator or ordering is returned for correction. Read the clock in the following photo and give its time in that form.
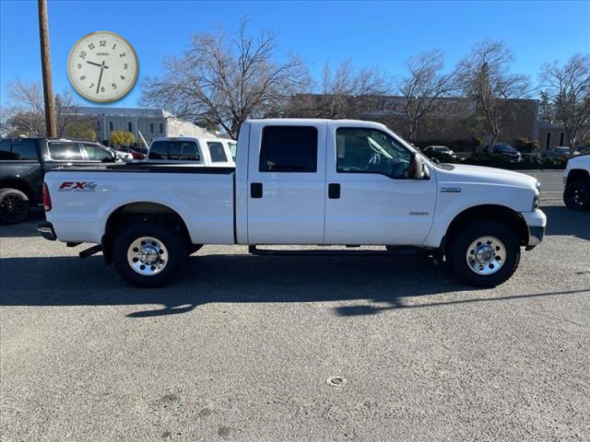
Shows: h=9 m=32
